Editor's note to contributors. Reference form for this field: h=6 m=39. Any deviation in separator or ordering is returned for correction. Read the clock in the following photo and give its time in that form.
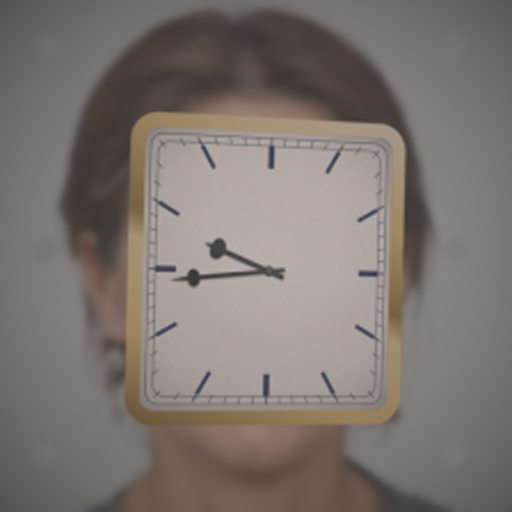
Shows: h=9 m=44
